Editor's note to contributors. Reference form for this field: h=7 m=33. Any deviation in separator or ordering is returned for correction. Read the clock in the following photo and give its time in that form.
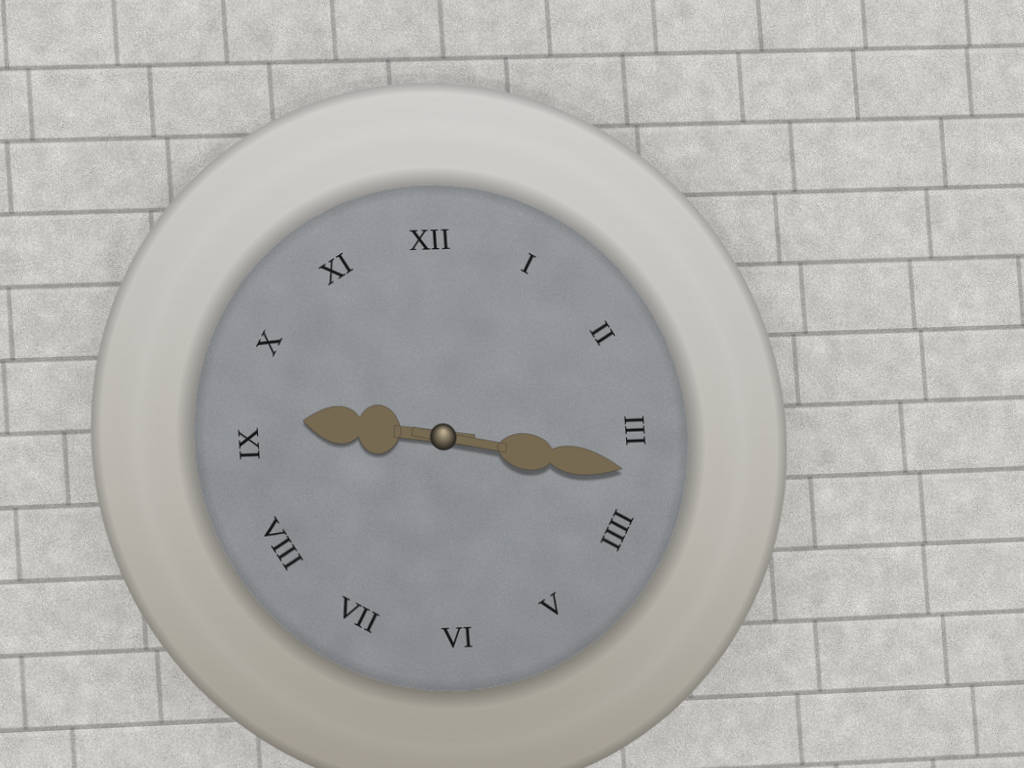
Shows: h=9 m=17
